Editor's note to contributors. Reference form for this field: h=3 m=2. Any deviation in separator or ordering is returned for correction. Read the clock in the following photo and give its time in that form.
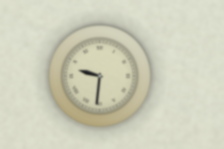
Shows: h=9 m=31
